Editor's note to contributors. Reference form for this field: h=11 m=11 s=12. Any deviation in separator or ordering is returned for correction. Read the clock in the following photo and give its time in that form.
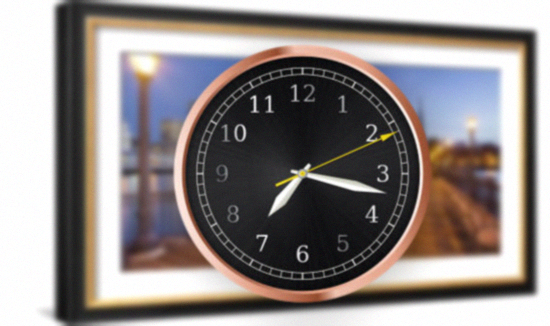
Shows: h=7 m=17 s=11
